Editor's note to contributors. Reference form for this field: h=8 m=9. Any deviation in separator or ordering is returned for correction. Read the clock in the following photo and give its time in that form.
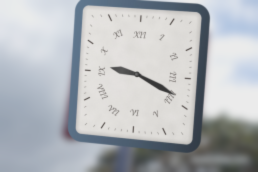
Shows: h=9 m=19
